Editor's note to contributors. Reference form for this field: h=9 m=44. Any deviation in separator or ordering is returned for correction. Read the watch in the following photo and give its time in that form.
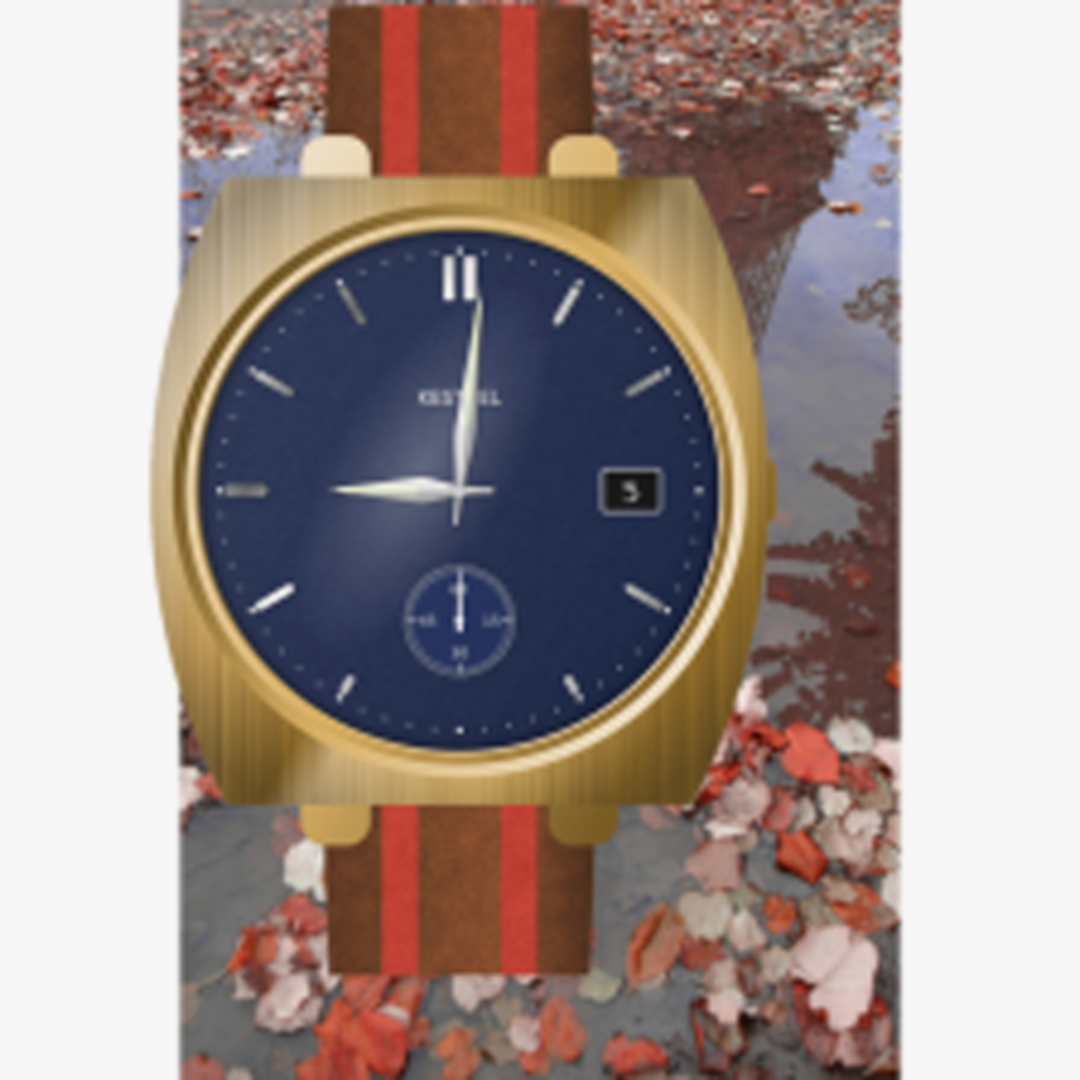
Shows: h=9 m=1
